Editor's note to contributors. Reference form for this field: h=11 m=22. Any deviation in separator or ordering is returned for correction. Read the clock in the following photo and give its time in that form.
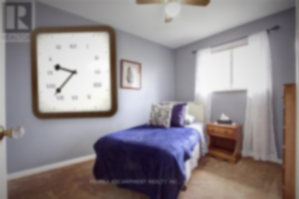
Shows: h=9 m=37
